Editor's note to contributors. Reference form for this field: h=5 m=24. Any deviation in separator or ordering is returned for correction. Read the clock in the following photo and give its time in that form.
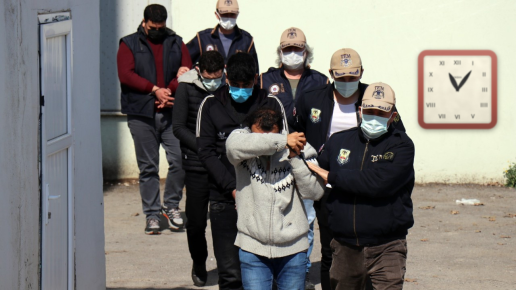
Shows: h=11 m=6
